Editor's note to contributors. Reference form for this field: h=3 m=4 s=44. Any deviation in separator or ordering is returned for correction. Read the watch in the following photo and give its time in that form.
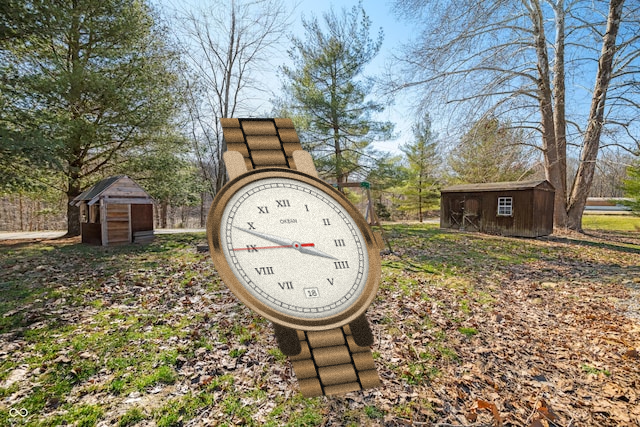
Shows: h=3 m=48 s=45
